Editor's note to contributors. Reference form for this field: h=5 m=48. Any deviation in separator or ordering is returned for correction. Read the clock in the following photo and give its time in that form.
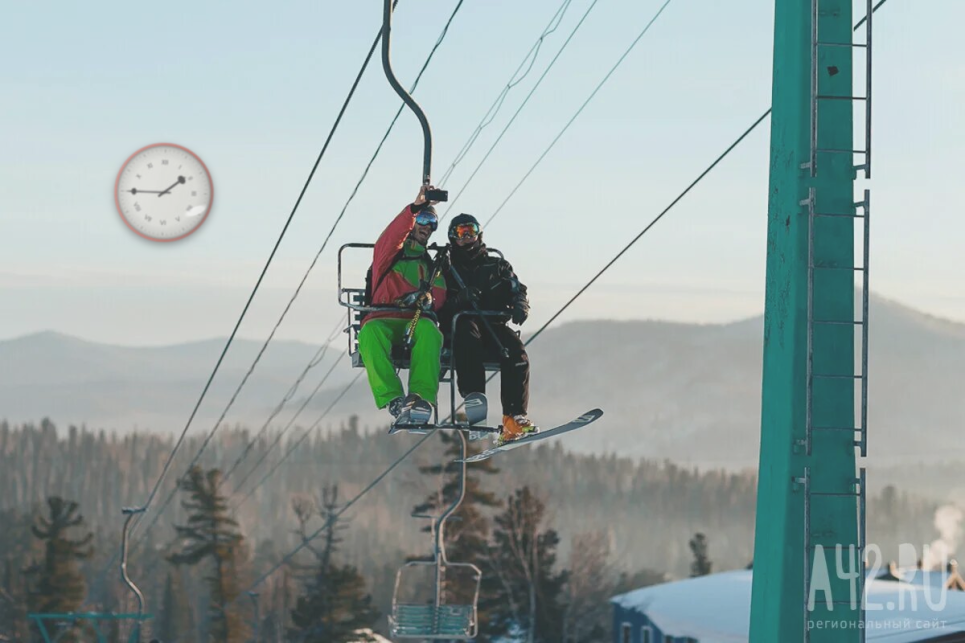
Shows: h=1 m=45
